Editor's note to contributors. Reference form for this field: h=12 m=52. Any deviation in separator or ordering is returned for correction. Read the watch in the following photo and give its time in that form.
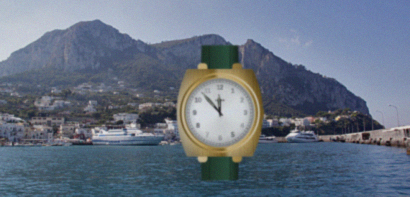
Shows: h=11 m=53
